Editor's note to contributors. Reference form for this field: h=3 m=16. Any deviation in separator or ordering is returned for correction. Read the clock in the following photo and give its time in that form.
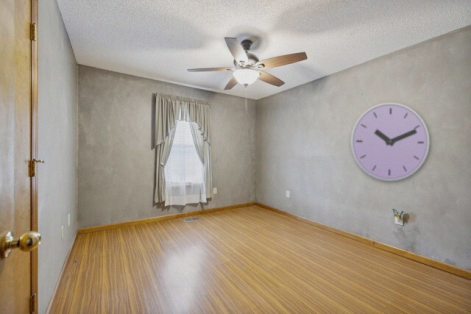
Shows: h=10 m=11
